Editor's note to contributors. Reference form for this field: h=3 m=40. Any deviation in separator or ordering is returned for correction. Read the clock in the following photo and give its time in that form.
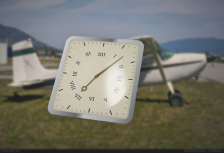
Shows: h=7 m=7
